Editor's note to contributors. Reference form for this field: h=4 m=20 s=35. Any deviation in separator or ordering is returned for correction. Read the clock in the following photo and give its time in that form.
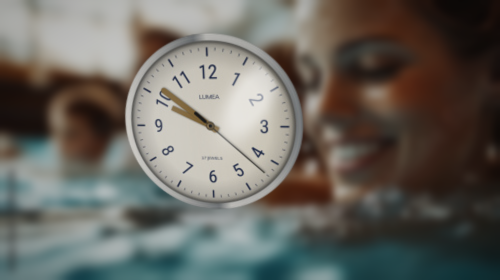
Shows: h=9 m=51 s=22
